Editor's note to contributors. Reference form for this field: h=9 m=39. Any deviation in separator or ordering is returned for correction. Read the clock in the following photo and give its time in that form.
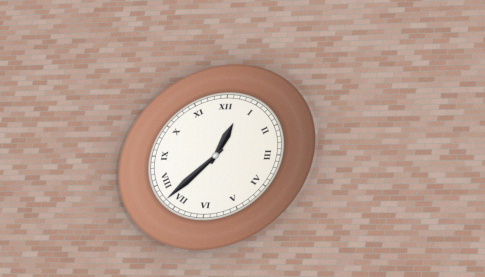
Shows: h=12 m=37
